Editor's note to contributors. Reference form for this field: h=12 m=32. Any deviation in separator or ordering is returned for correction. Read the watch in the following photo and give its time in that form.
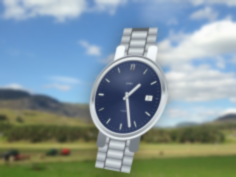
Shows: h=1 m=27
